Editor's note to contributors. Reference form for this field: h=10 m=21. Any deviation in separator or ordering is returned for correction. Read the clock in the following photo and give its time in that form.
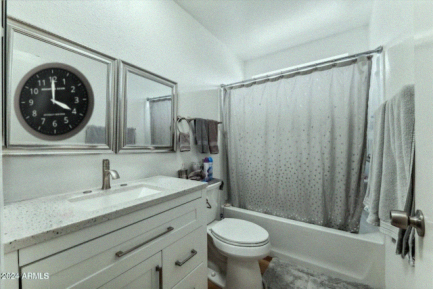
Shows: h=4 m=0
